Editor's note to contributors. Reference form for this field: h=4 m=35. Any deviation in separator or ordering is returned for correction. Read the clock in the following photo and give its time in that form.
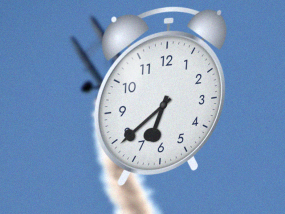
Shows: h=6 m=39
